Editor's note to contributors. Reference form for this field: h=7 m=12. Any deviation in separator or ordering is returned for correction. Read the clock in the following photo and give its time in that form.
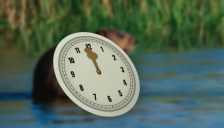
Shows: h=11 m=59
